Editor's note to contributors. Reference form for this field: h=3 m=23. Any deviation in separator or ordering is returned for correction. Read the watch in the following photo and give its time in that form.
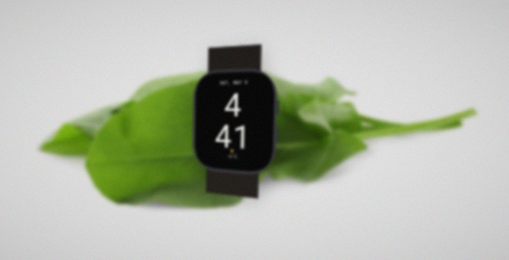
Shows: h=4 m=41
